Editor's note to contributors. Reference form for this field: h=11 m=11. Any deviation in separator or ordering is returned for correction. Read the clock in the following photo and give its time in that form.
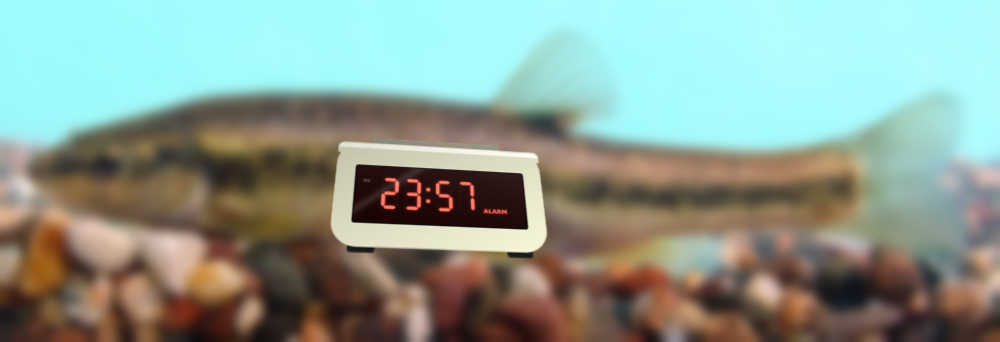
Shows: h=23 m=57
